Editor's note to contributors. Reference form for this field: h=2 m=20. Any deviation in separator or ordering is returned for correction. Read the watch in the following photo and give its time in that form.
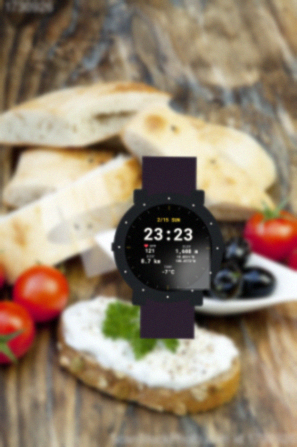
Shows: h=23 m=23
